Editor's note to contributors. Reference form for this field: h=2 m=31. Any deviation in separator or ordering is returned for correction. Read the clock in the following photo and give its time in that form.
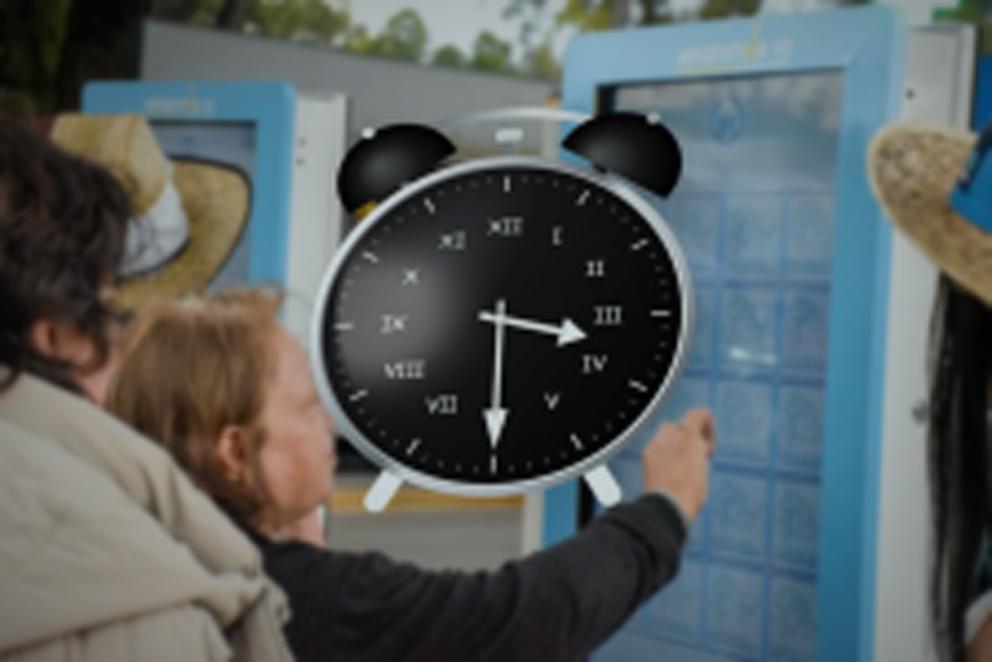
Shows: h=3 m=30
